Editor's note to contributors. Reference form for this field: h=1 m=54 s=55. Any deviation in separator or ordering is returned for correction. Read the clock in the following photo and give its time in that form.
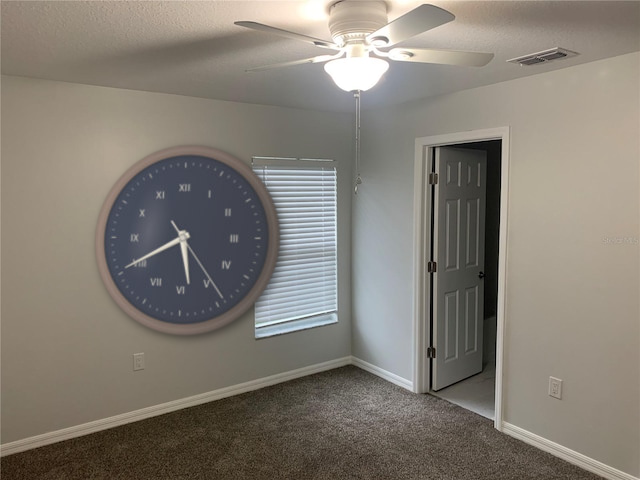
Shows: h=5 m=40 s=24
